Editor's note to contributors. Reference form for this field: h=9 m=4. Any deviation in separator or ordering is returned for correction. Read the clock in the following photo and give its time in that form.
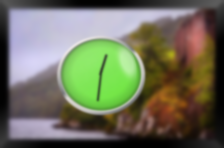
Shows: h=12 m=31
